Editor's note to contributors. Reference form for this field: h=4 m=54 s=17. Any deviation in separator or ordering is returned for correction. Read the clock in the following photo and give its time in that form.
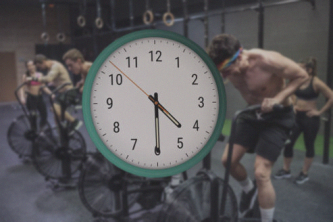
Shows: h=4 m=29 s=52
